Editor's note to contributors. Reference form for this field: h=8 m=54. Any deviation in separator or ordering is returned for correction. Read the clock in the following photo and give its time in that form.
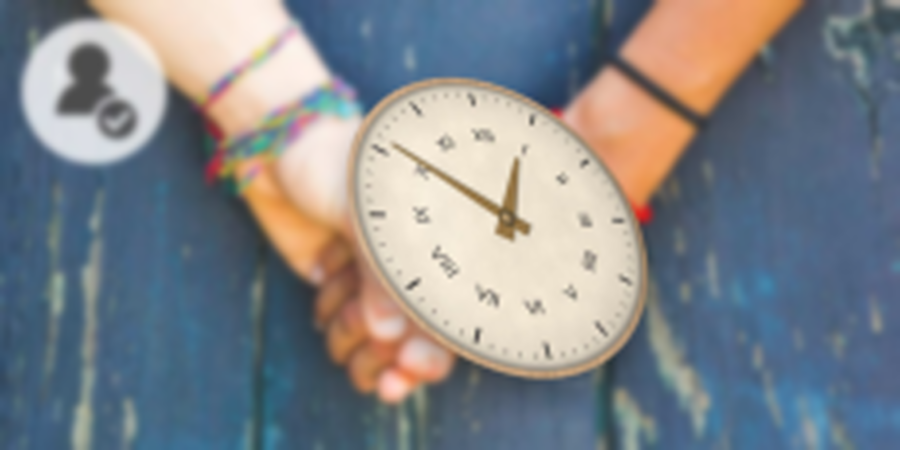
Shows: h=12 m=51
